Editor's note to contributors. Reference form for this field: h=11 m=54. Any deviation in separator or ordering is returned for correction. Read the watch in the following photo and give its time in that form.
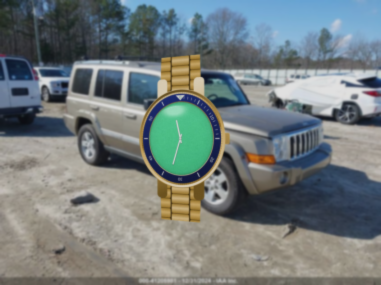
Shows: h=11 m=33
